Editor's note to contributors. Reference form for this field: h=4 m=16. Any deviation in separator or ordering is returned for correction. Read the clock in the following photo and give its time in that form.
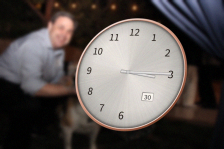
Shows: h=3 m=15
